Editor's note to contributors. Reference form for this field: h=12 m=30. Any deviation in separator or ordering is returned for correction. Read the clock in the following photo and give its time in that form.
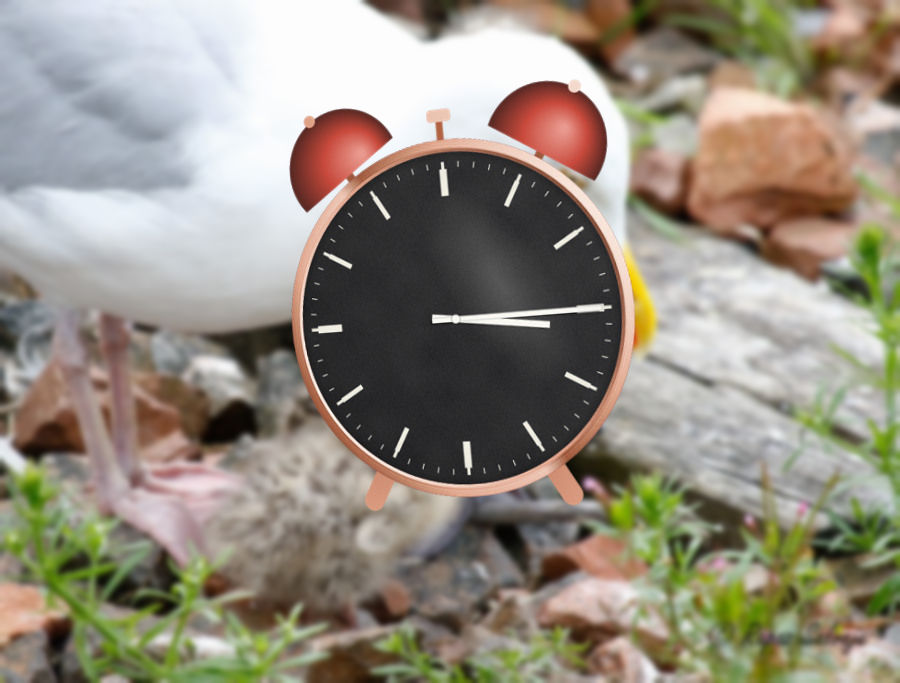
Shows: h=3 m=15
